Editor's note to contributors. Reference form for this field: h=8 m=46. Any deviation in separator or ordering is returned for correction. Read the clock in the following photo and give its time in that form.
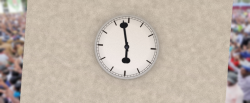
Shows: h=5 m=58
